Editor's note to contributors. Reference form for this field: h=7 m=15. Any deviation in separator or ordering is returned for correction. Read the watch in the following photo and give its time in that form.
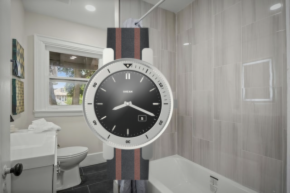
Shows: h=8 m=19
